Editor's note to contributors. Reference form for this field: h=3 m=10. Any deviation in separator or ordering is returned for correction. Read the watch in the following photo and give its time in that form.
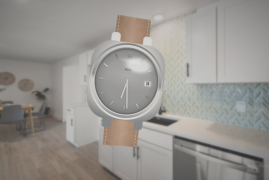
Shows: h=6 m=29
